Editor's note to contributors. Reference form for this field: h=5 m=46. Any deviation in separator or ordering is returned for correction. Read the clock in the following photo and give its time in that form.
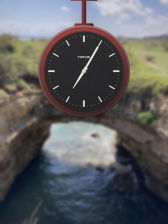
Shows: h=7 m=5
